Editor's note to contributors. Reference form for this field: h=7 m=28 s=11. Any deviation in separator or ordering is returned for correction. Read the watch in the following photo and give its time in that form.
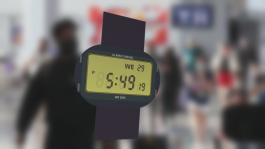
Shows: h=5 m=49 s=19
